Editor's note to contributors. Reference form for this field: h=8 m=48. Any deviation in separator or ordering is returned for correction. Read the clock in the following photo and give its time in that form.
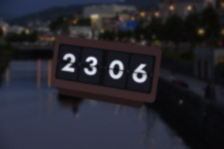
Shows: h=23 m=6
